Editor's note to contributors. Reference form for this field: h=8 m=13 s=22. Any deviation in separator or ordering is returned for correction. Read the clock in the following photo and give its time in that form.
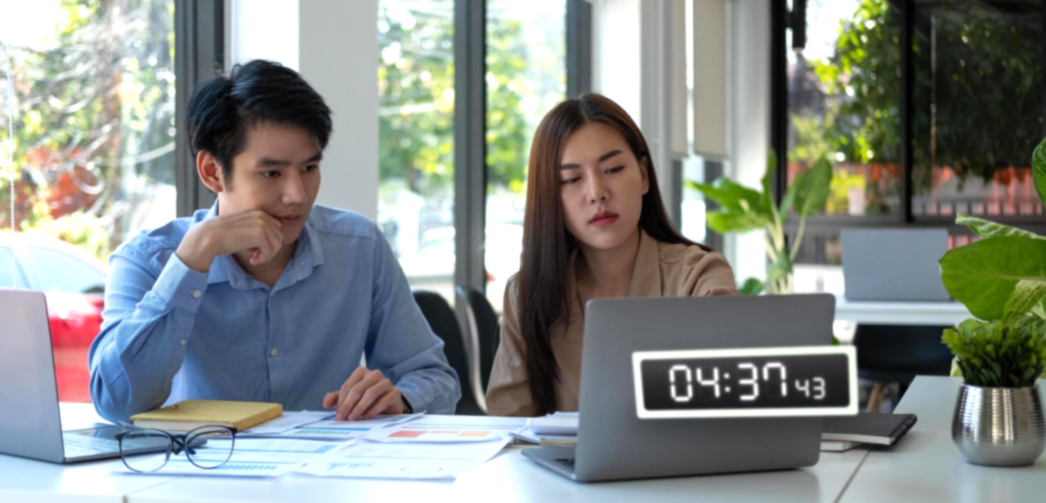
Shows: h=4 m=37 s=43
